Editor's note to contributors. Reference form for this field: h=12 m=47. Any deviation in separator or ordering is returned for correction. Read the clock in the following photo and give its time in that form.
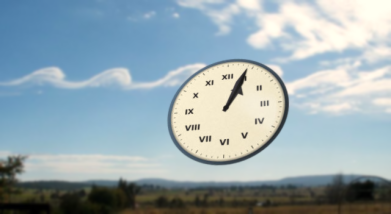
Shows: h=1 m=4
